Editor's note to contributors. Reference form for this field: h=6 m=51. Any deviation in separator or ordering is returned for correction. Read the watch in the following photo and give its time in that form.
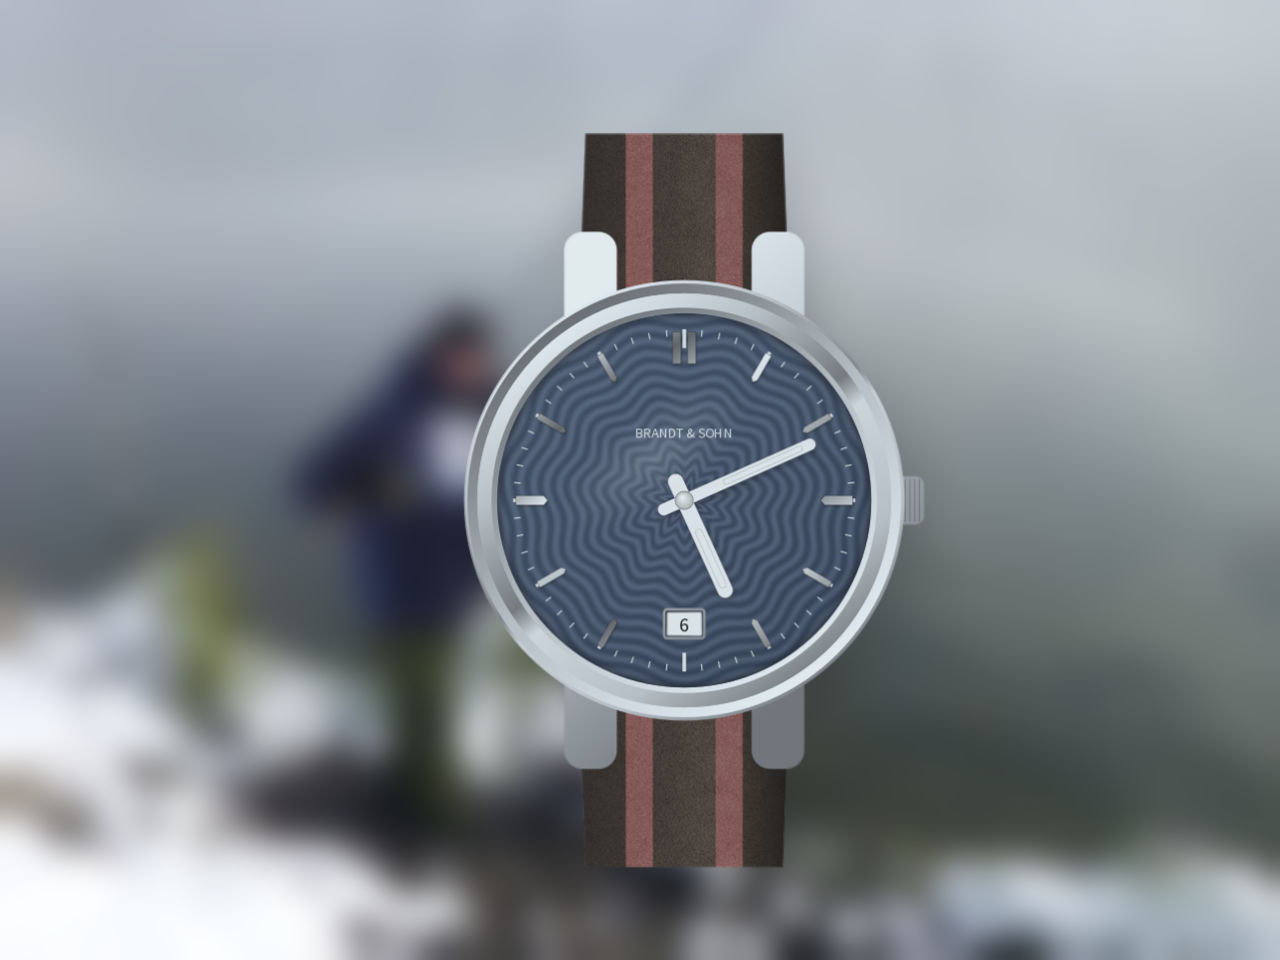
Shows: h=5 m=11
